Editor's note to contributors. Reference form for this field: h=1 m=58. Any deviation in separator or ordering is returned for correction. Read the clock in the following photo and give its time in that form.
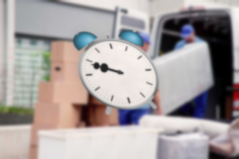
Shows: h=9 m=49
